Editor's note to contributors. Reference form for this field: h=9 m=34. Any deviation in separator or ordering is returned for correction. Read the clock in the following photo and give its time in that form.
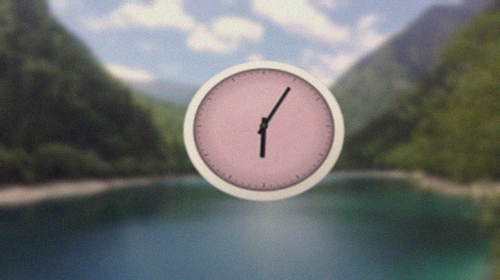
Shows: h=6 m=5
